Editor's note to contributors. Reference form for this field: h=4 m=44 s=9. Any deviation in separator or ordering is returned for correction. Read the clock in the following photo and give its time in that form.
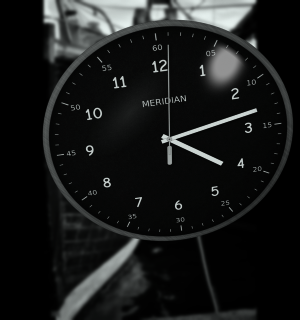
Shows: h=4 m=13 s=1
